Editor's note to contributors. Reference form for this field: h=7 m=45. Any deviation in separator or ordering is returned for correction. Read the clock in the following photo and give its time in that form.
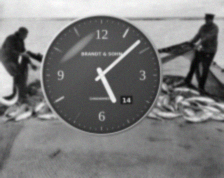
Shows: h=5 m=8
